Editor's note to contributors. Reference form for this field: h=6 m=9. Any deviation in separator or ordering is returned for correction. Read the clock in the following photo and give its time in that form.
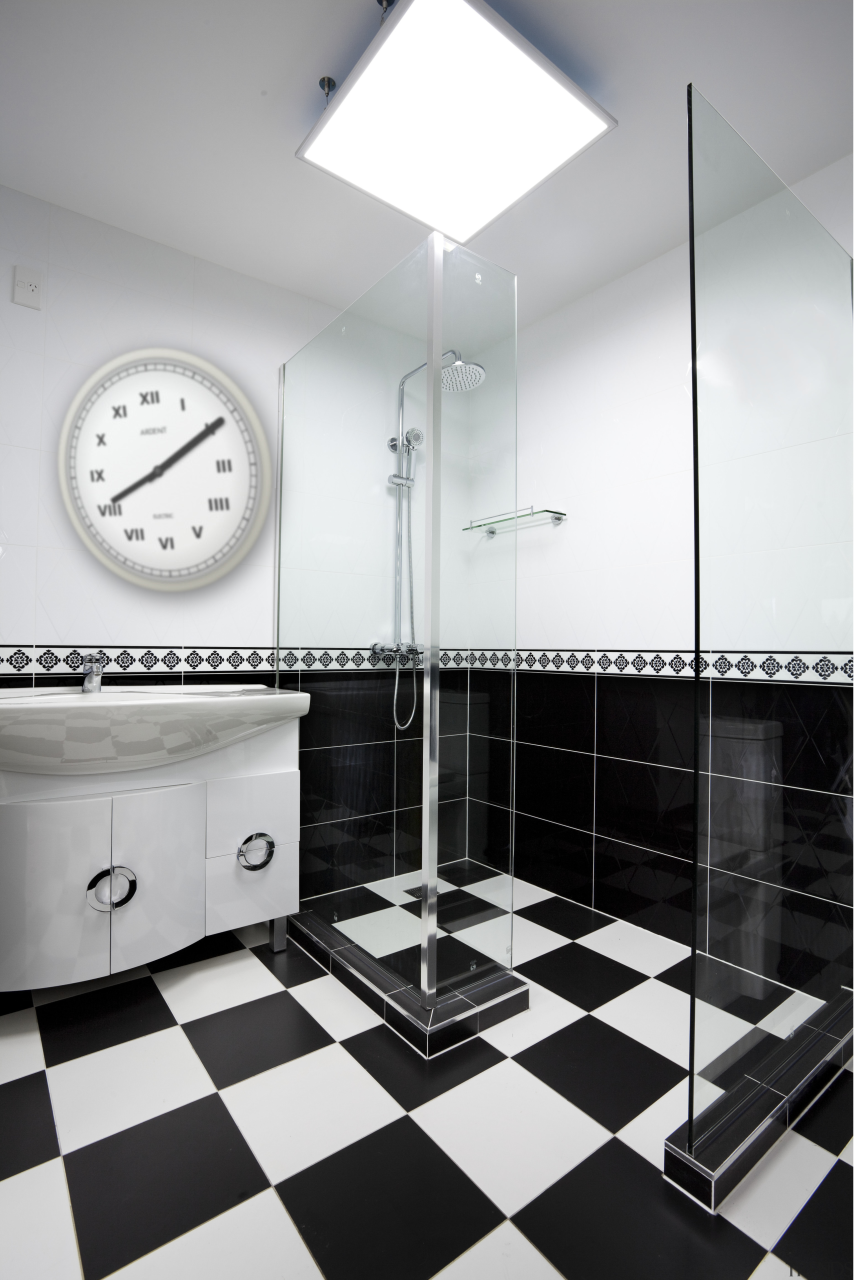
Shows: h=8 m=10
